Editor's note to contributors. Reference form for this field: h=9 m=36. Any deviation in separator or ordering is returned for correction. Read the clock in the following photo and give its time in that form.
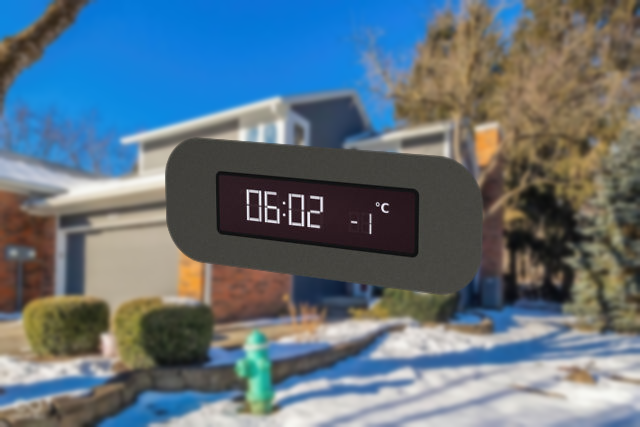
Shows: h=6 m=2
